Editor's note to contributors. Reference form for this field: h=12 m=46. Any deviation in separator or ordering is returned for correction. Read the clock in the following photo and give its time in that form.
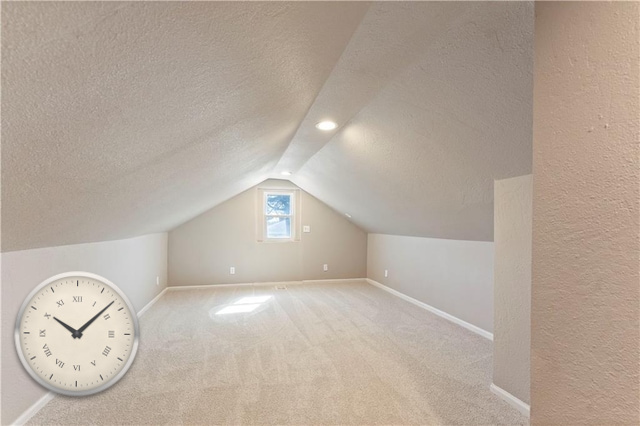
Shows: h=10 m=8
